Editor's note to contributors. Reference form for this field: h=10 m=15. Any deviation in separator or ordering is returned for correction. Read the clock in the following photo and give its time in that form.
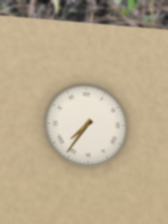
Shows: h=7 m=36
